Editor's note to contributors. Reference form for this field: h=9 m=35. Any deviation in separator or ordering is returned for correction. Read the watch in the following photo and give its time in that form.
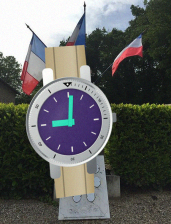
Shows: h=9 m=1
